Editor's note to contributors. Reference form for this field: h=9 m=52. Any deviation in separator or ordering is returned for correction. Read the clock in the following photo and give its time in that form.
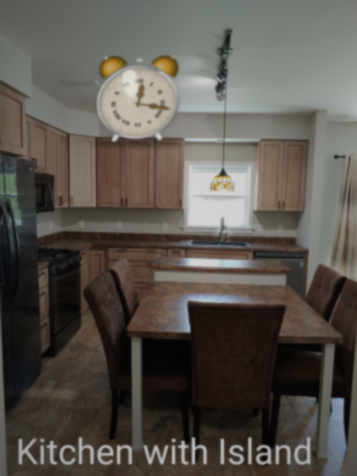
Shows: h=12 m=17
